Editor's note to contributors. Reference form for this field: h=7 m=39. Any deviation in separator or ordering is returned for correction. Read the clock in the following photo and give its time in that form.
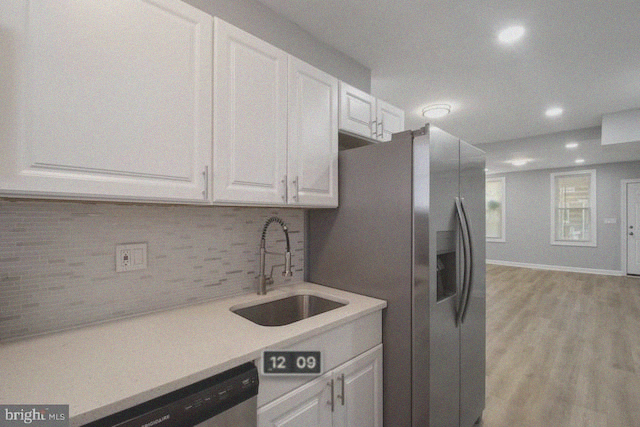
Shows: h=12 m=9
